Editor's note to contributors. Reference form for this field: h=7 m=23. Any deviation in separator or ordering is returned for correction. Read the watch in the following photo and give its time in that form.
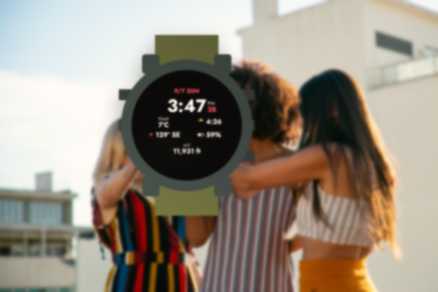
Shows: h=3 m=47
